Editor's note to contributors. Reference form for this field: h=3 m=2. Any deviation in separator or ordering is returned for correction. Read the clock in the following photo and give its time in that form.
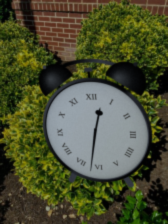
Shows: h=12 m=32
